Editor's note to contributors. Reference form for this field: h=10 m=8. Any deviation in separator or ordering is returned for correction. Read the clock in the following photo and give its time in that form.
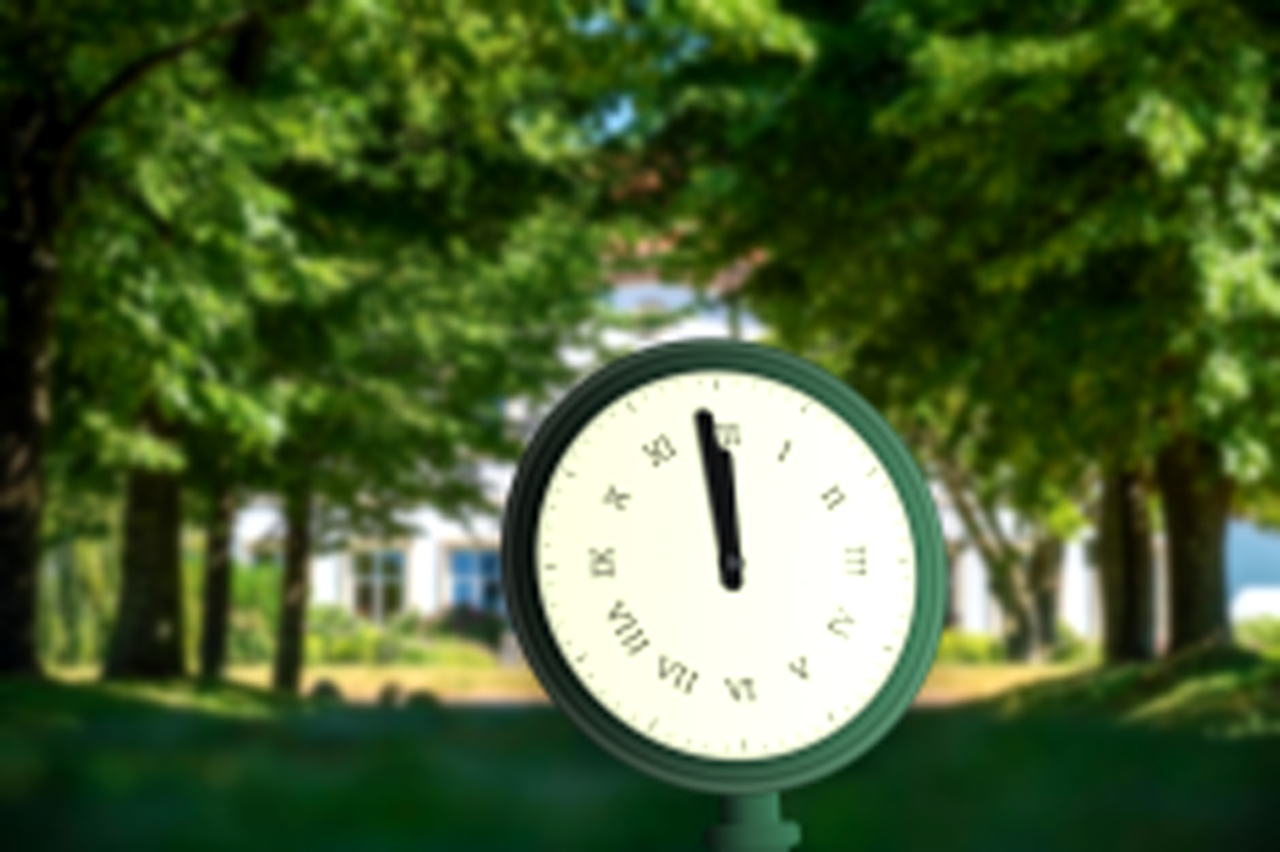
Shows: h=11 m=59
